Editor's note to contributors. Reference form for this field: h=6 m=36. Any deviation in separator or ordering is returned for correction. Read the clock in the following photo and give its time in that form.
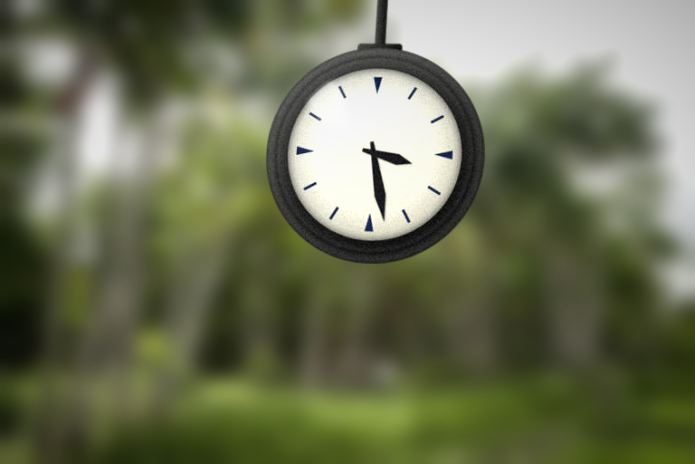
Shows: h=3 m=28
